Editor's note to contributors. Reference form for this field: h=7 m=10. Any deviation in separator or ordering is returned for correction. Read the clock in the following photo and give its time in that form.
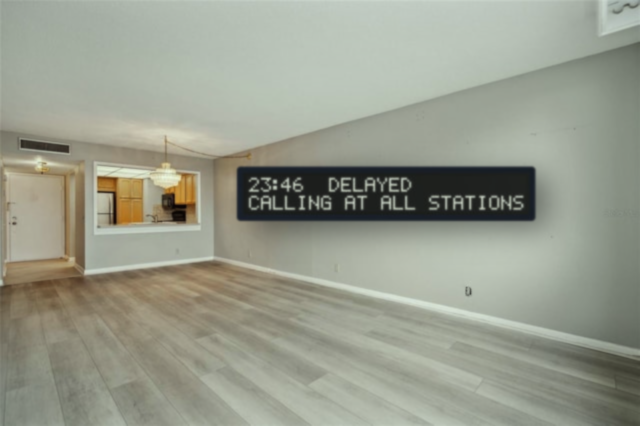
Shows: h=23 m=46
